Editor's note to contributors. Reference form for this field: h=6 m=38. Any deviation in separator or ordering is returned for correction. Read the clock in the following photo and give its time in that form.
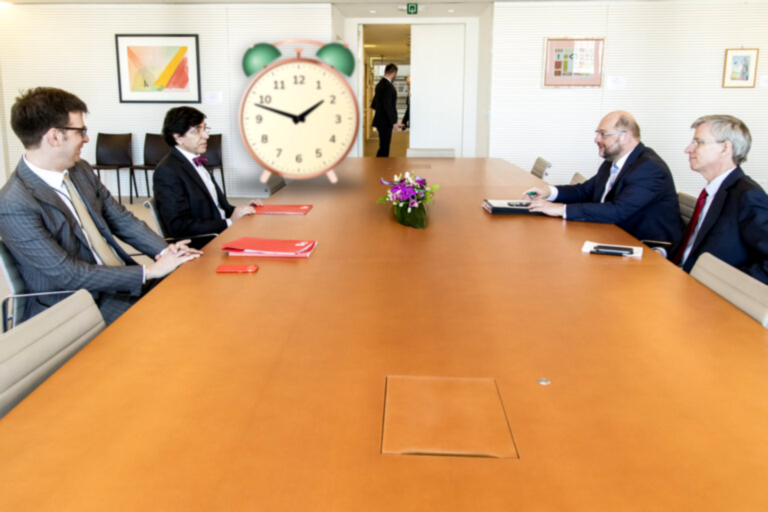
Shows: h=1 m=48
